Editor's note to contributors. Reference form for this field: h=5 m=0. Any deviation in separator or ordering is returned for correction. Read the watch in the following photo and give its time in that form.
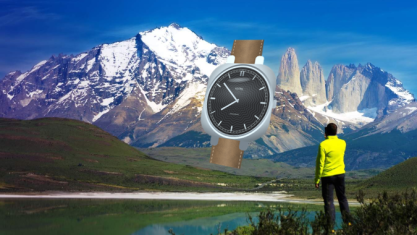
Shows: h=7 m=52
